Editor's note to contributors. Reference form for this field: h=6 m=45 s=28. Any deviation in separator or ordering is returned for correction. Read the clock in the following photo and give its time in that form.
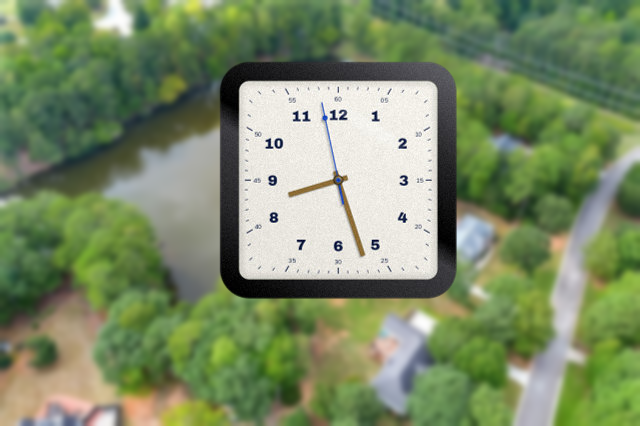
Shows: h=8 m=26 s=58
